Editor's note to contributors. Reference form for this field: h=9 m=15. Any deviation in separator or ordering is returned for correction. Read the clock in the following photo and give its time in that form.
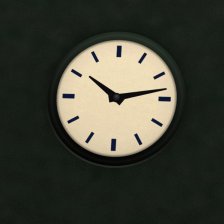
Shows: h=10 m=13
